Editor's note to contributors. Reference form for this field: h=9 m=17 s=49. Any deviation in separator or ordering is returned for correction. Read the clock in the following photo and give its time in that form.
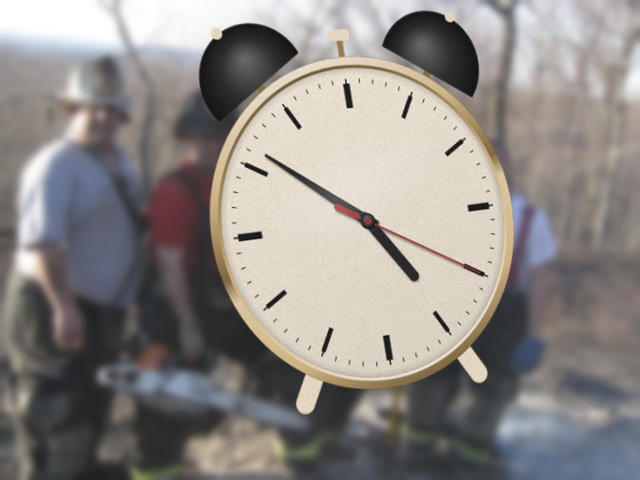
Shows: h=4 m=51 s=20
